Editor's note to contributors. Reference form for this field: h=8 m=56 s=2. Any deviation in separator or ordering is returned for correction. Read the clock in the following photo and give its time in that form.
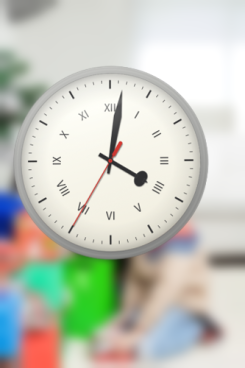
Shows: h=4 m=1 s=35
